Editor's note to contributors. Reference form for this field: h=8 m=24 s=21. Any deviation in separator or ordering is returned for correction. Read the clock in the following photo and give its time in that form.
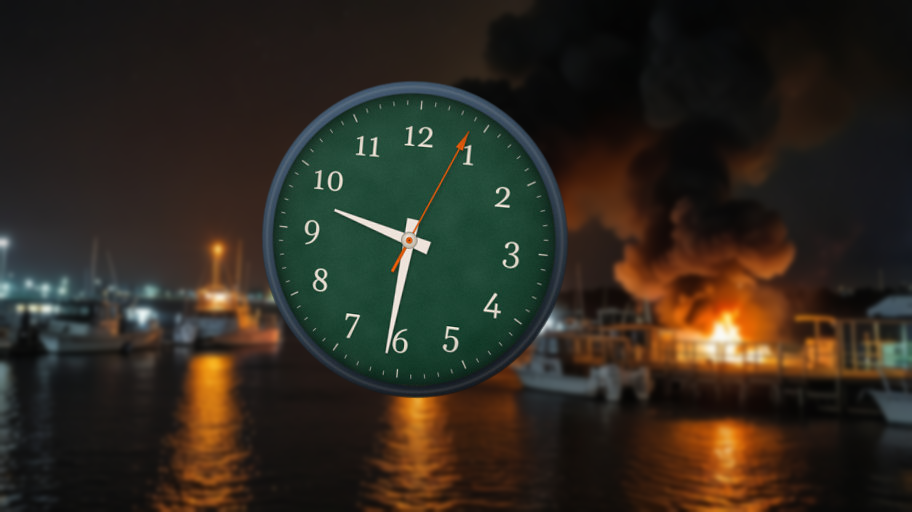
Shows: h=9 m=31 s=4
